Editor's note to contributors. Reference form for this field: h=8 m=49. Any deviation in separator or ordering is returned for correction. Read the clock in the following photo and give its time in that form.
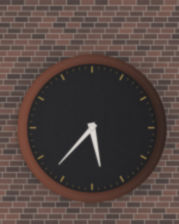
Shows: h=5 m=37
